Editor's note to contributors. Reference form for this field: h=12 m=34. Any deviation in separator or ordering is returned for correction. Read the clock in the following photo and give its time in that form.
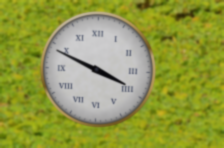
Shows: h=3 m=49
